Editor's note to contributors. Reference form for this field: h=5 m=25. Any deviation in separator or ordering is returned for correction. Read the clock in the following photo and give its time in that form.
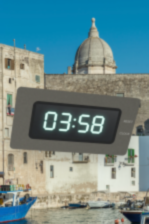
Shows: h=3 m=58
